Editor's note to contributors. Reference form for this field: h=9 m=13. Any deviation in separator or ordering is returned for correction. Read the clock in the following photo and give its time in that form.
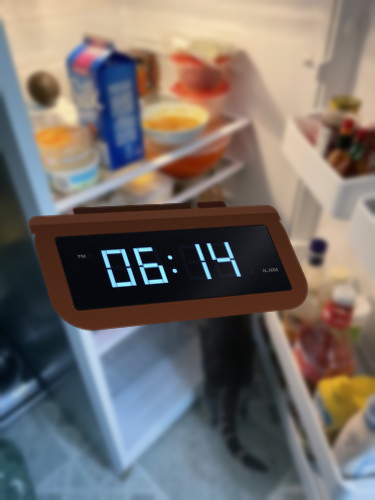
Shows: h=6 m=14
